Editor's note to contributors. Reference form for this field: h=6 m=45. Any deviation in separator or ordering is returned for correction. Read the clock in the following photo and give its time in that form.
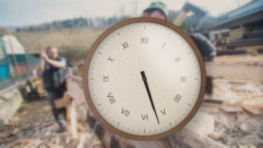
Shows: h=5 m=27
